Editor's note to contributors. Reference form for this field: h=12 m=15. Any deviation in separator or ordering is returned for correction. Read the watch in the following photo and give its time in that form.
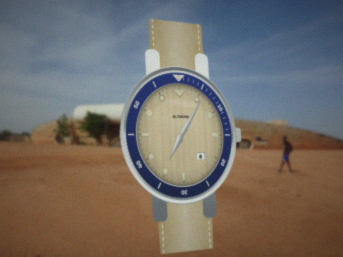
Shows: h=7 m=6
